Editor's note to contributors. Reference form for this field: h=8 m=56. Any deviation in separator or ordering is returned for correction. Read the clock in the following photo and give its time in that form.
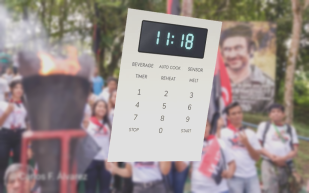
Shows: h=11 m=18
